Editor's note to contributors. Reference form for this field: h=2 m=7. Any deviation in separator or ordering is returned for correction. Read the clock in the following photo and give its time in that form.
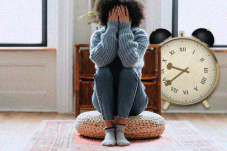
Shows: h=9 m=39
